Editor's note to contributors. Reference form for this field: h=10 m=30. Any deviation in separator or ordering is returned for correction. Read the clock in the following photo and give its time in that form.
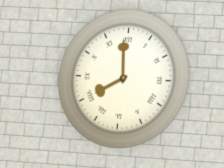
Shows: h=7 m=59
